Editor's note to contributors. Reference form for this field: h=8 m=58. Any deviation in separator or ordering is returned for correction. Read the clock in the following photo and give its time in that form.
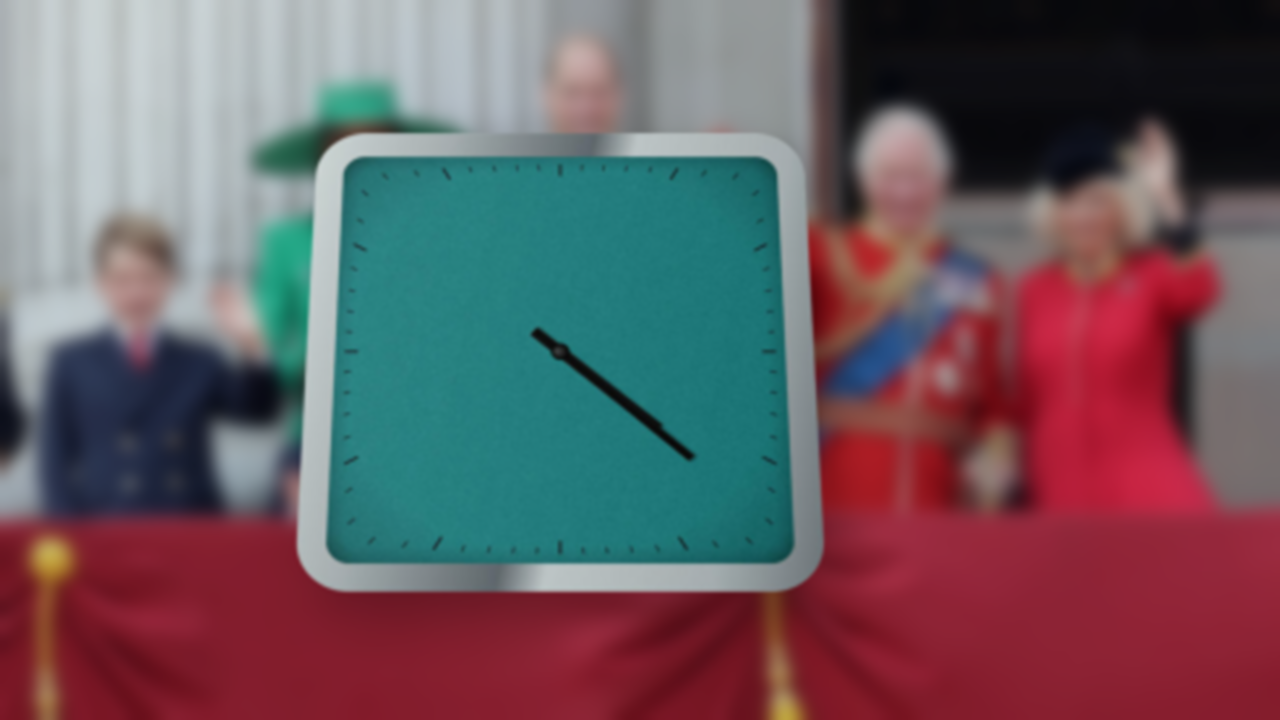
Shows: h=4 m=22
